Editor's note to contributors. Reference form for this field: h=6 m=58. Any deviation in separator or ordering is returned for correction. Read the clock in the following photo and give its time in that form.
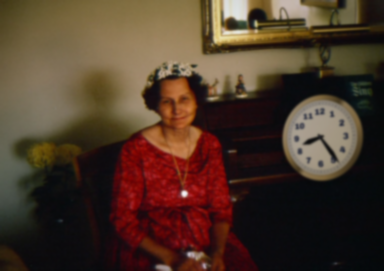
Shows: h=8 m=24
